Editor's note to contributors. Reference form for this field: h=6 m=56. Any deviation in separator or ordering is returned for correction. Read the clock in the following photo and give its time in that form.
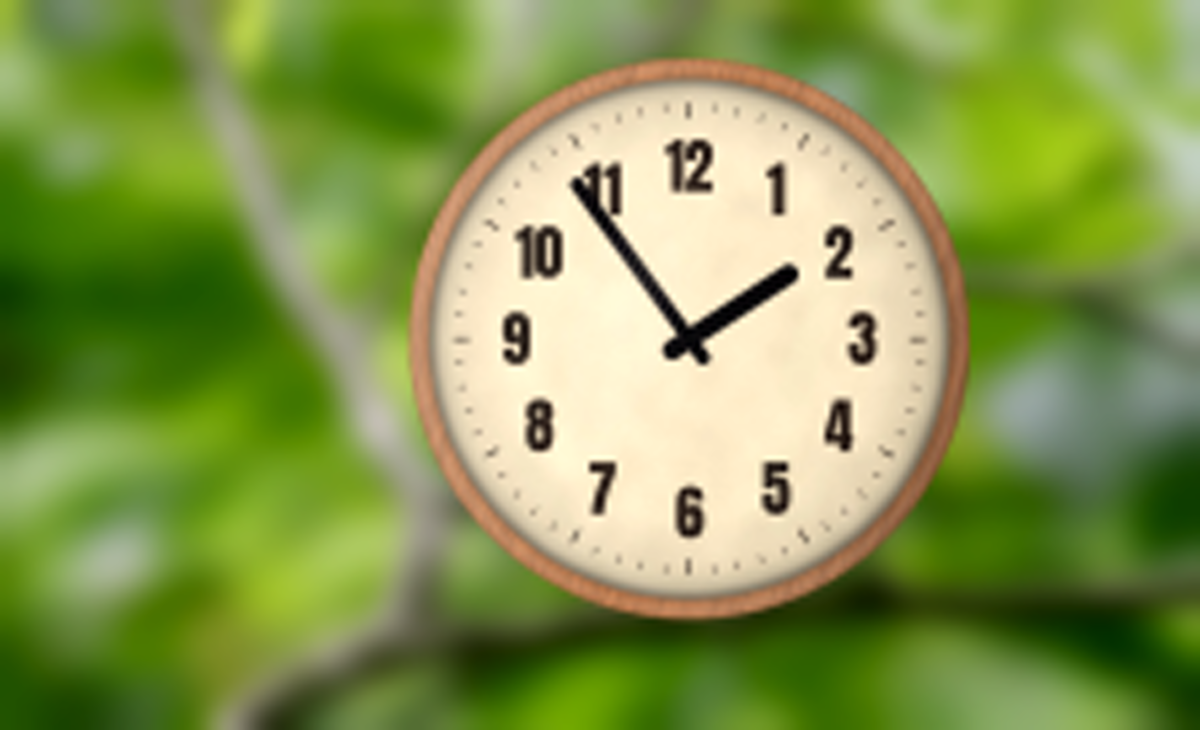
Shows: h=1 m=54
